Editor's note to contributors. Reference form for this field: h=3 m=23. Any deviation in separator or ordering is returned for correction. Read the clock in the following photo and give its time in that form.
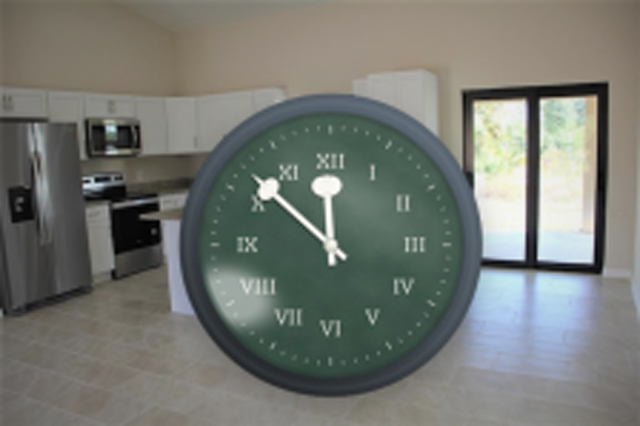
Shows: h=11 m=52
